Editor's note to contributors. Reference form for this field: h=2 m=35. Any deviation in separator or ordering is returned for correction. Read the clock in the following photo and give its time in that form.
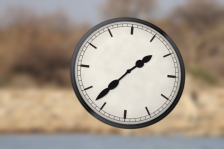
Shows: h=1 m=37
